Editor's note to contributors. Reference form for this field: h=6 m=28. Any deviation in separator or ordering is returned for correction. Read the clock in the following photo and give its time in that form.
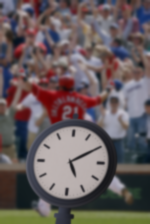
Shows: h=5 m=10
